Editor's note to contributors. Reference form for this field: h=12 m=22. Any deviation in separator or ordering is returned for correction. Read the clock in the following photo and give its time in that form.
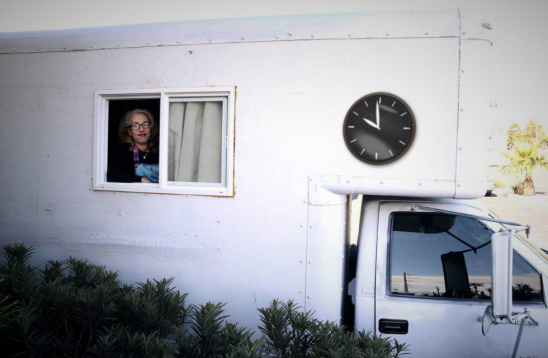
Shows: h=9 m=59
